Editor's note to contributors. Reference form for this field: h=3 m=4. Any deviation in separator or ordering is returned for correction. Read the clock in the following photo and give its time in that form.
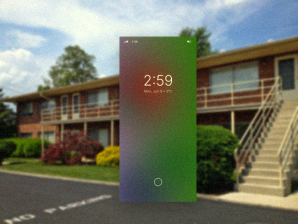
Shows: h=2 m=59
